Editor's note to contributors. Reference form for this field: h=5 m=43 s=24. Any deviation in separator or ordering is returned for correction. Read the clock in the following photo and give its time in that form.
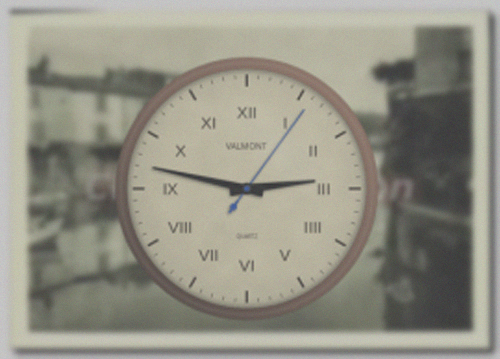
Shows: h=2 m=47 s=6
